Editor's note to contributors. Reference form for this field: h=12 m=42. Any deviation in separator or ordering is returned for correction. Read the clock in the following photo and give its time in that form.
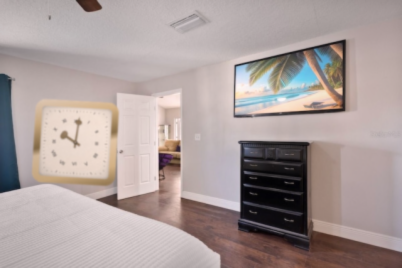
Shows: h=10 m=1
